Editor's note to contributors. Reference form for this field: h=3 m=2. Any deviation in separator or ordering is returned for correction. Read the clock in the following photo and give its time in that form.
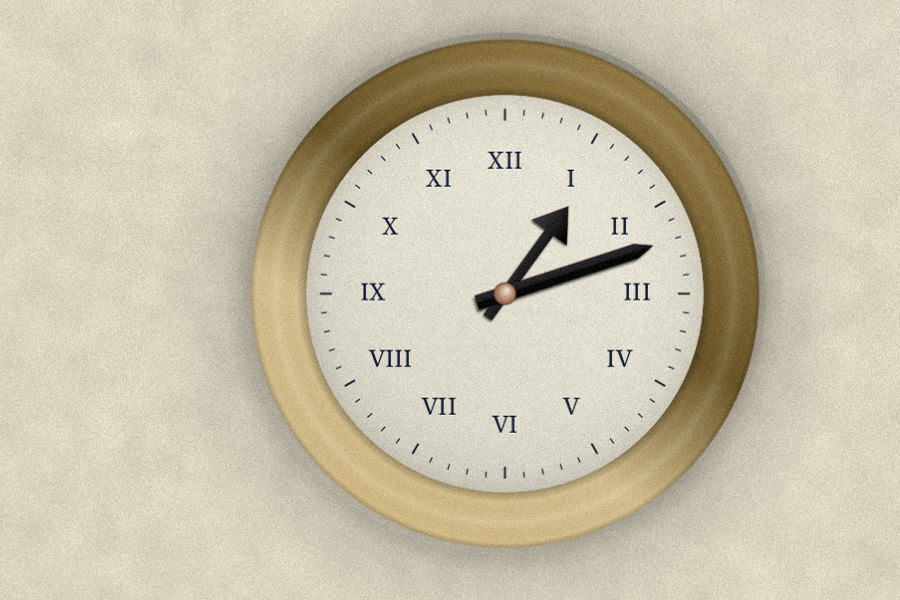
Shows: h=1 m=12
